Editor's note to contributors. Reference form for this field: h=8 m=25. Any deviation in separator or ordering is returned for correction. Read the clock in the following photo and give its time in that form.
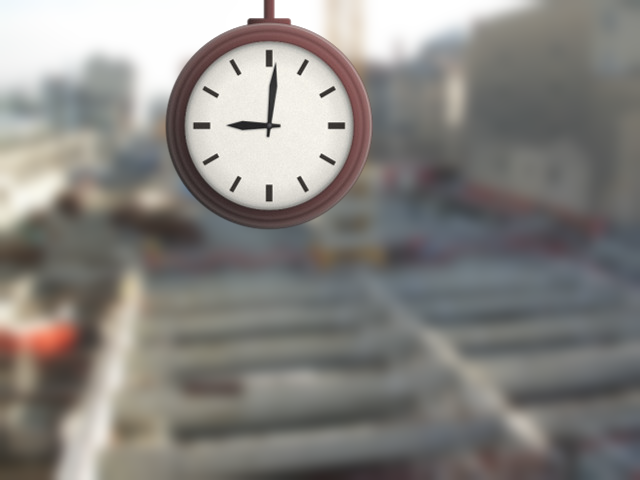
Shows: h=9 m=1
